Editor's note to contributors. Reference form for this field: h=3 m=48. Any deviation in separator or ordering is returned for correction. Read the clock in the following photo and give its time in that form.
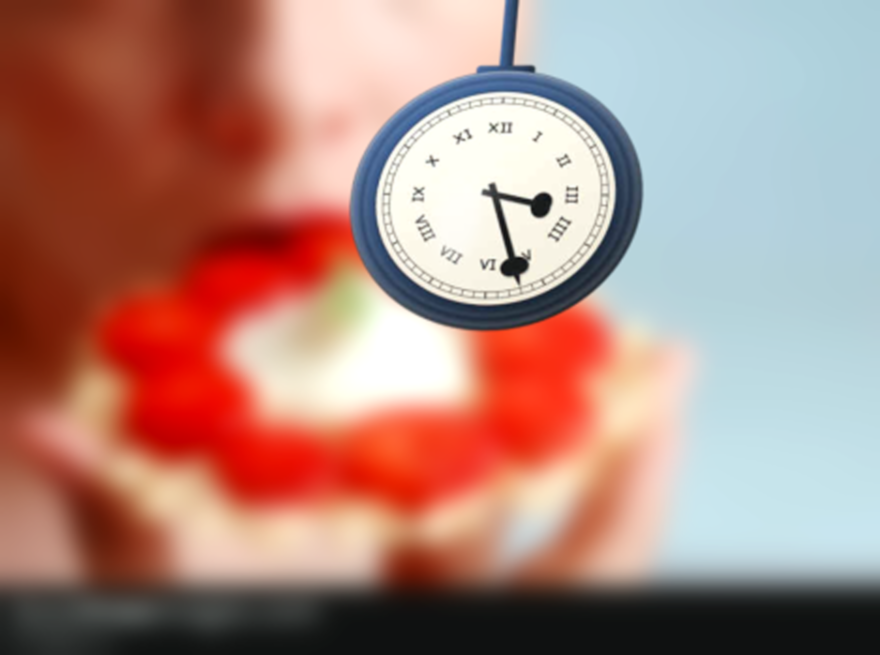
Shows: h=3 m=27
